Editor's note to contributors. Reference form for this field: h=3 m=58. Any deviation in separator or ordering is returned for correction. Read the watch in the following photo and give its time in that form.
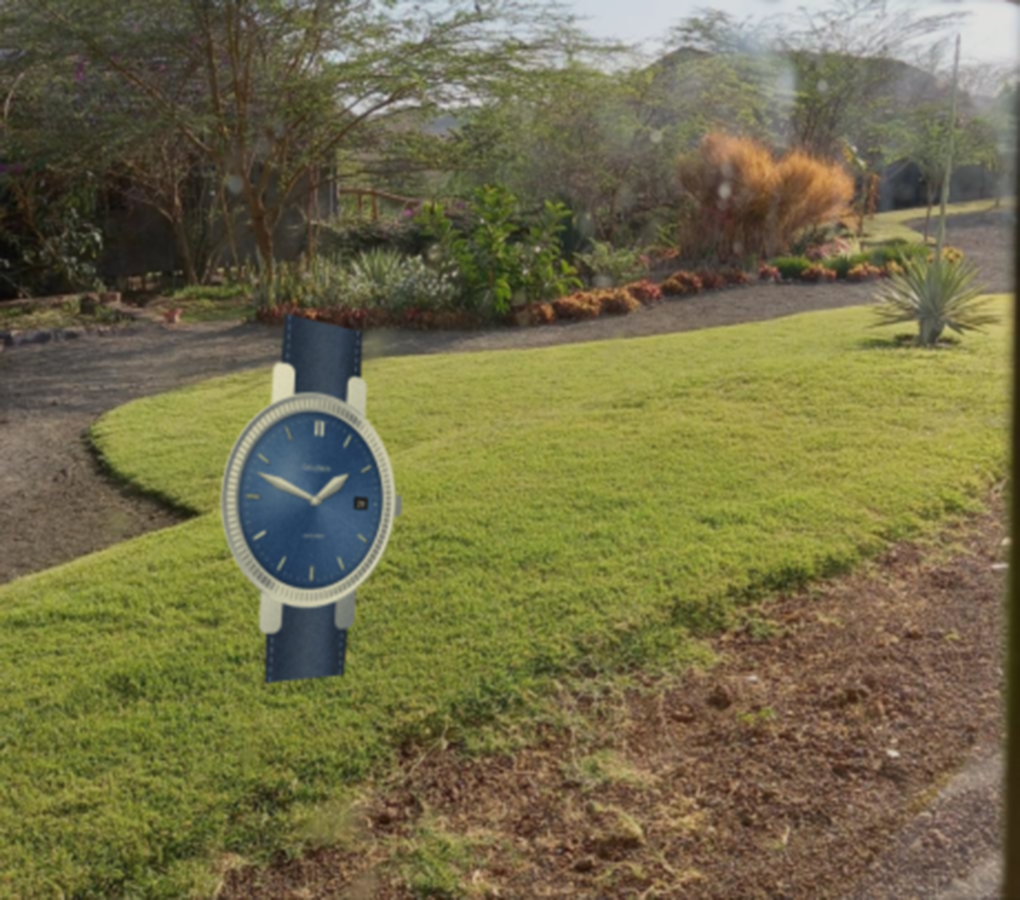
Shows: h=1 m=48
